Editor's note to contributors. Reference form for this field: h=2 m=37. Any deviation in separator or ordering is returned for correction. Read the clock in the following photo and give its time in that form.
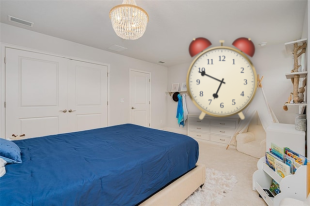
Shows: h=6 m=49
